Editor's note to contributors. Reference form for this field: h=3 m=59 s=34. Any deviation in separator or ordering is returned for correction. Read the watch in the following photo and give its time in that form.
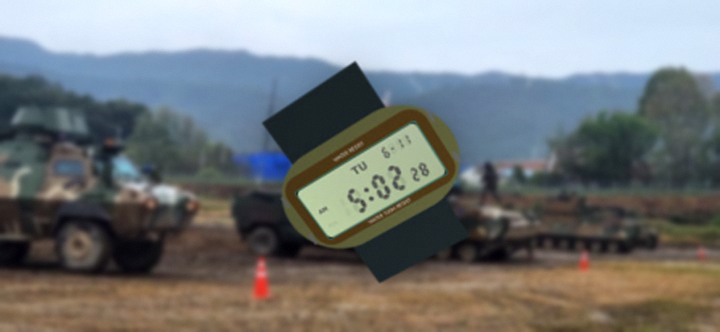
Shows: h=5 m=2 s=28
